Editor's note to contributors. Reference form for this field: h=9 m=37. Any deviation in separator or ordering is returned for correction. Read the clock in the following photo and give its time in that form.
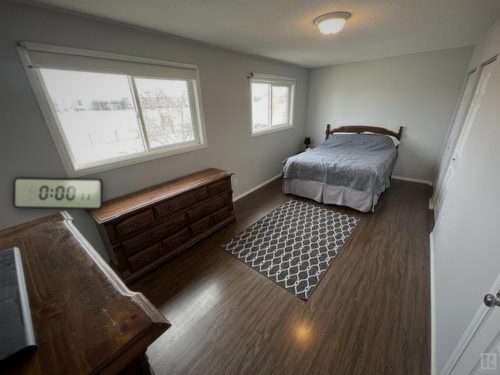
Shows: h=0 m=0
